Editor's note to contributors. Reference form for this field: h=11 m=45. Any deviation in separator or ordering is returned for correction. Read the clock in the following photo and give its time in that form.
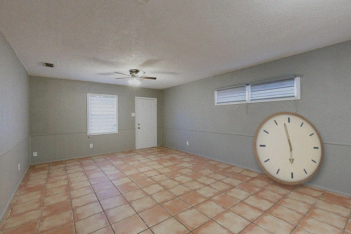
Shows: h=5 m=58
